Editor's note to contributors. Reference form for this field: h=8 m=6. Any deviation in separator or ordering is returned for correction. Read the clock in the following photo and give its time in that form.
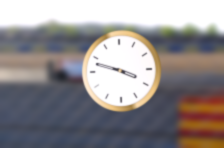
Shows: h=3 m=48
